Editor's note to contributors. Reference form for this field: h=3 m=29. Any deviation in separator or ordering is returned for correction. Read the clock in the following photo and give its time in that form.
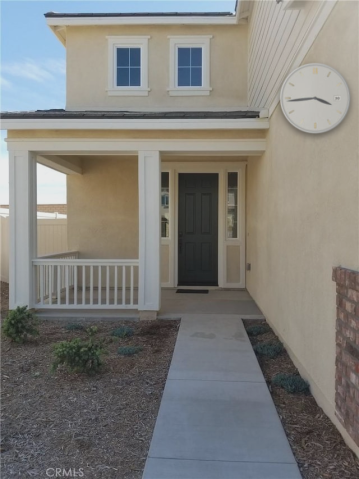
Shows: h=3 m=44
